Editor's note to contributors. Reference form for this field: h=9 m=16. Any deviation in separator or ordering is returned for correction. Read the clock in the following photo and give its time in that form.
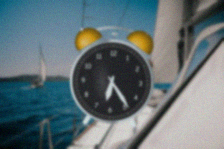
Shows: h=6 m=24
